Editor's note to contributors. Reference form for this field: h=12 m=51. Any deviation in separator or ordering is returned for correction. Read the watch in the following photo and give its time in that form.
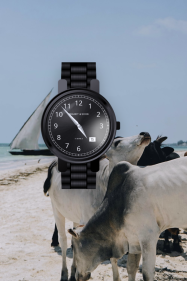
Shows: h=4 m=53
